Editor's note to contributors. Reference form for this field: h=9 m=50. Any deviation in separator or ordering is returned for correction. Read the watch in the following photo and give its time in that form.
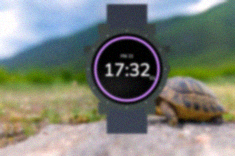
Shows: h=17 m=32
